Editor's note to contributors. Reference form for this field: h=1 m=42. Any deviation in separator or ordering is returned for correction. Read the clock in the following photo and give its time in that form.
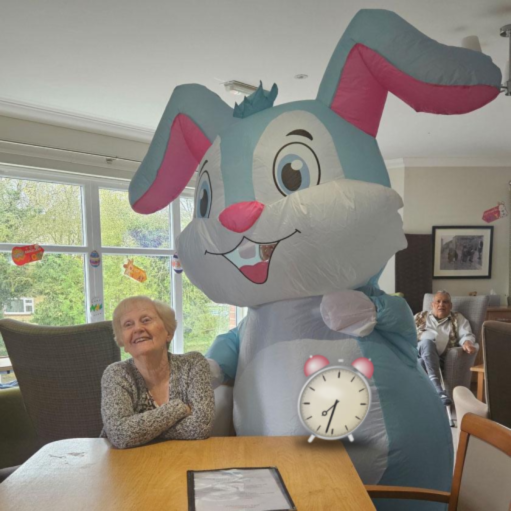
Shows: h=7 m=32
